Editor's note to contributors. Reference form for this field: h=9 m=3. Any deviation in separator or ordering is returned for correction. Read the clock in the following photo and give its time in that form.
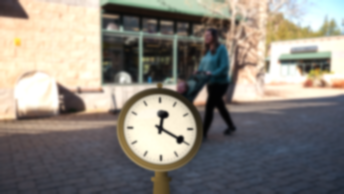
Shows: h=12 m=20
